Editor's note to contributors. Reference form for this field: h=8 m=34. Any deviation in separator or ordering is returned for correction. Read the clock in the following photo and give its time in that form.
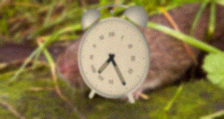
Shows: h=7 m=25
